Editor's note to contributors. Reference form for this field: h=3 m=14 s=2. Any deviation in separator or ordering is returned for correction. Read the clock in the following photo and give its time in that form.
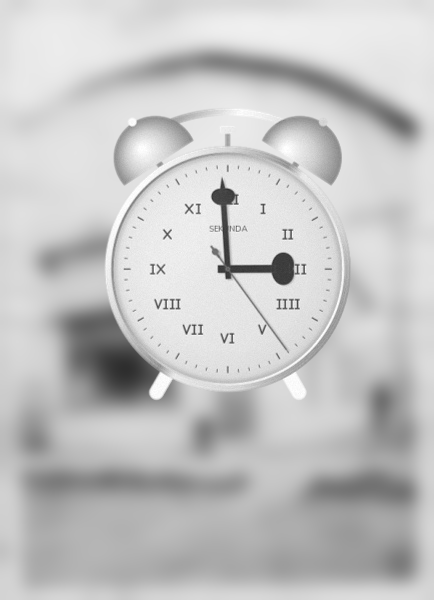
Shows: h=2 m=59 s=24
